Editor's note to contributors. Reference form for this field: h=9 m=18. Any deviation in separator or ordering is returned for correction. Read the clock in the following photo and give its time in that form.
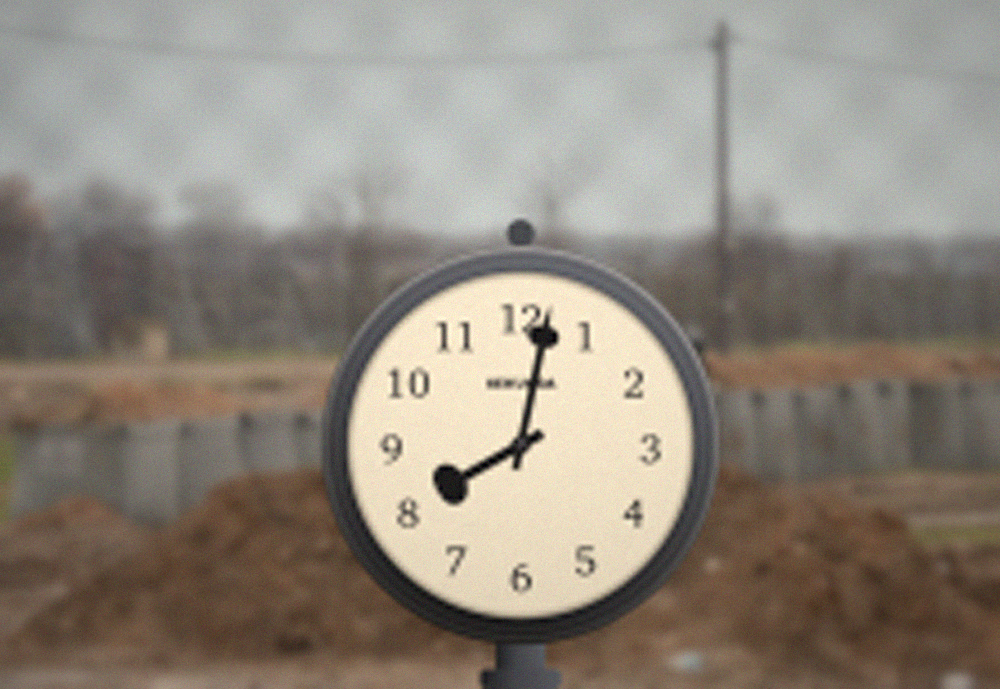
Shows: h=8 m=2
